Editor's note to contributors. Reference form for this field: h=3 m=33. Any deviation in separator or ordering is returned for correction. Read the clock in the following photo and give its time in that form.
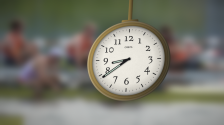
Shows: h=8 m=39
